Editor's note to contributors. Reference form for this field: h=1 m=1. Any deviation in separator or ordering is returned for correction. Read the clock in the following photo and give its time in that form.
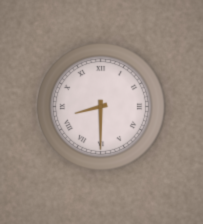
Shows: h=8 m=30
